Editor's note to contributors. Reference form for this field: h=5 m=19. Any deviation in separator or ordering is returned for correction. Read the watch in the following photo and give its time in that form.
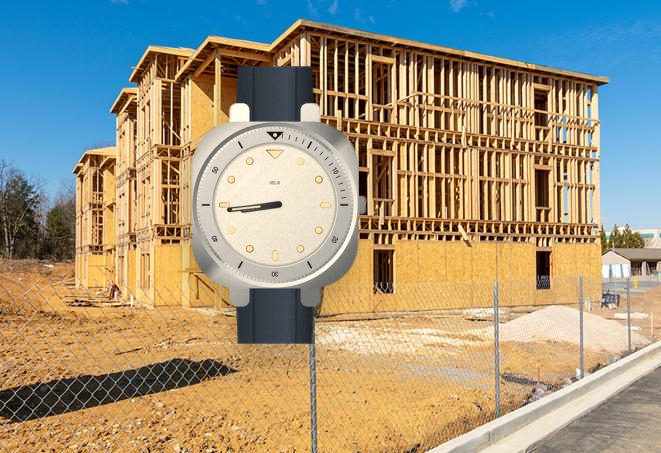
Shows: h=8 m=44
